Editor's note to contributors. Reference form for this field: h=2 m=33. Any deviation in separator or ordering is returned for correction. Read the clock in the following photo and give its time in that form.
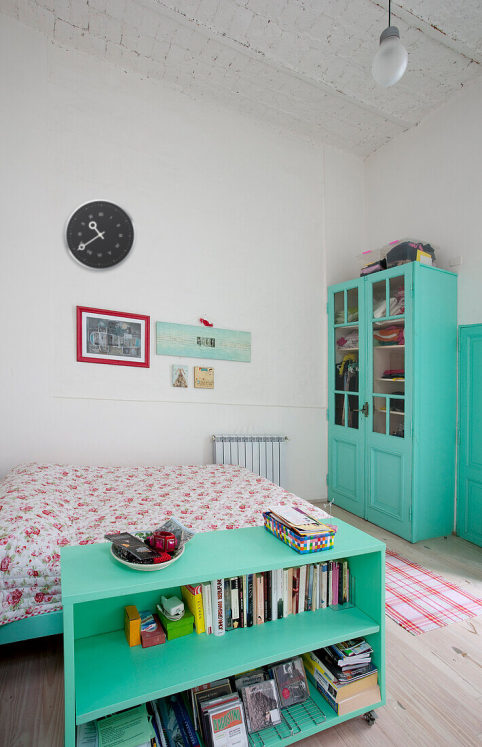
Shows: h=10 m=39
